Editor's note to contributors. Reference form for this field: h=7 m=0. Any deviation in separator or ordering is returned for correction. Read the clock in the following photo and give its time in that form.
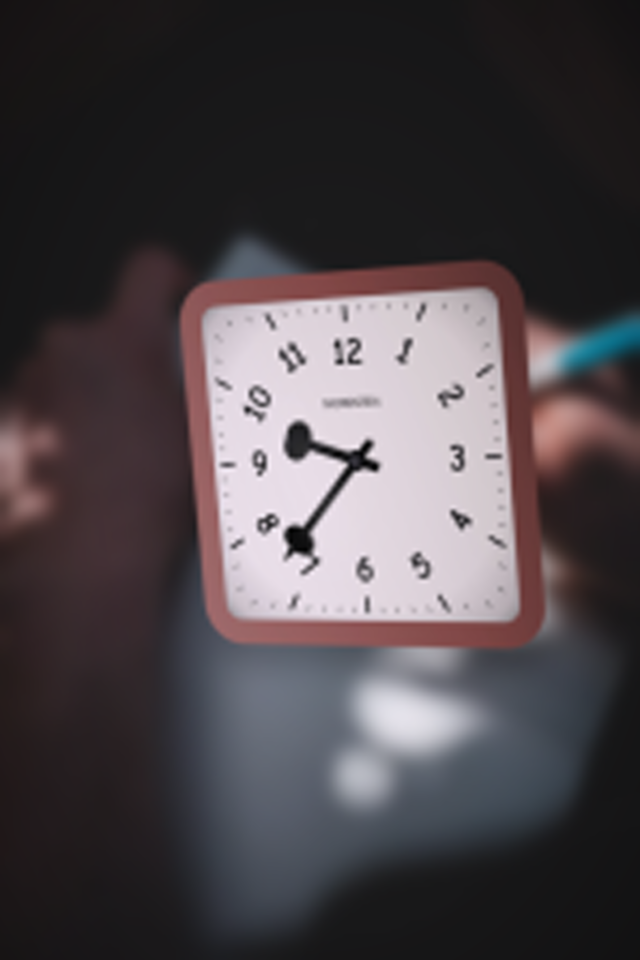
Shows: h=9 m=37
